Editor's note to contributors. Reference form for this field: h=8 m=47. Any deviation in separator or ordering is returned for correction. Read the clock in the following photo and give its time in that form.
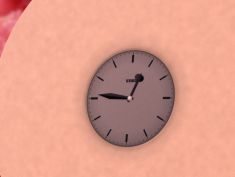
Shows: h=12 m=46
